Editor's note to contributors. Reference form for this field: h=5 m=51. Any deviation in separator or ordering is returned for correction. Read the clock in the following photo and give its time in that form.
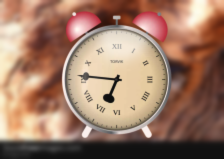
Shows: h=6 m=46
